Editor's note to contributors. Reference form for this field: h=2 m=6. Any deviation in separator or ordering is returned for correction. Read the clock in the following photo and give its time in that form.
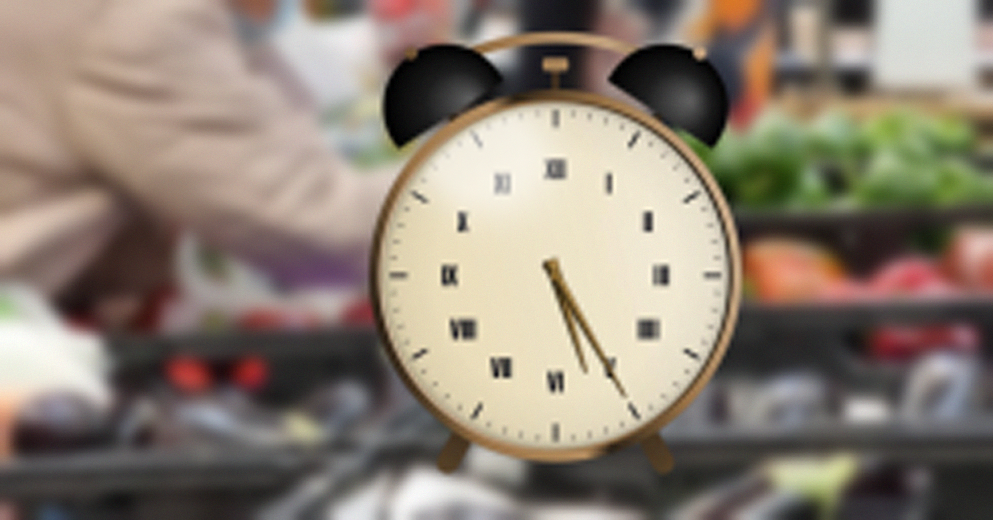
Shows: h=5 m=25
